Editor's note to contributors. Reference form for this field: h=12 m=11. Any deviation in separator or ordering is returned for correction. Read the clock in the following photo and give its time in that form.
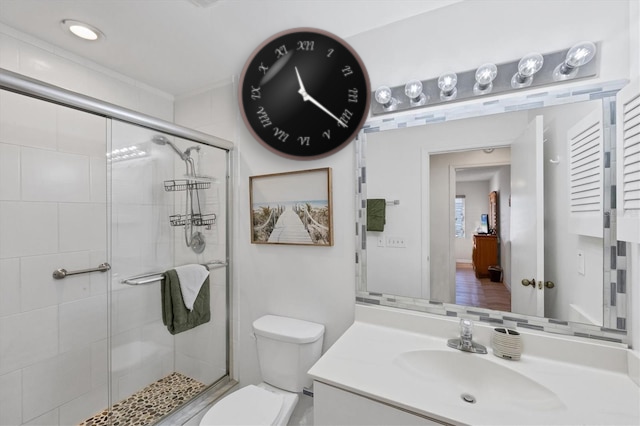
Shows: h=11 m=21
